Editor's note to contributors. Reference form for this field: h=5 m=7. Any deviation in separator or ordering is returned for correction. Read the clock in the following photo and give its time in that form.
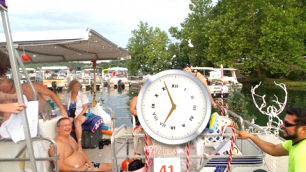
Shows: h=6 m=56
